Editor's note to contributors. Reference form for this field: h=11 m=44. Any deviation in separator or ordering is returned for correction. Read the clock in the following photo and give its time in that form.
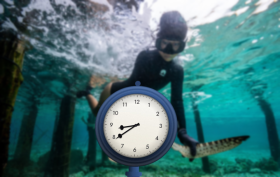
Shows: h=8 m=39
